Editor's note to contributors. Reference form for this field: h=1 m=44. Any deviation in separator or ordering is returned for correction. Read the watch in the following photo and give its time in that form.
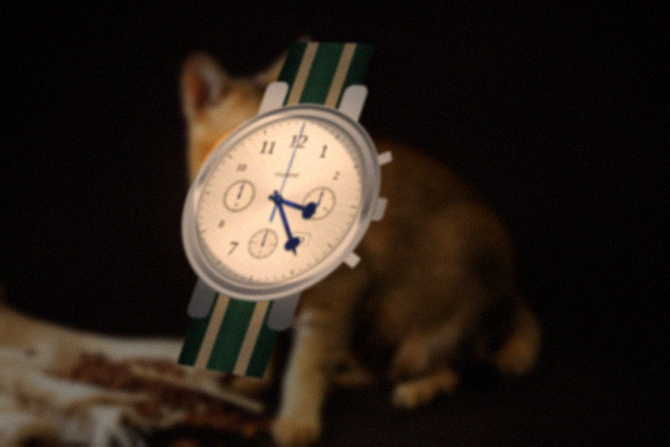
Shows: h=3 m=24
